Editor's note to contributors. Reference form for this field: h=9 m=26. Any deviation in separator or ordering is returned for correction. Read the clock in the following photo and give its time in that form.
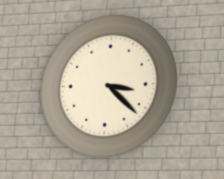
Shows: h=3 m=22
